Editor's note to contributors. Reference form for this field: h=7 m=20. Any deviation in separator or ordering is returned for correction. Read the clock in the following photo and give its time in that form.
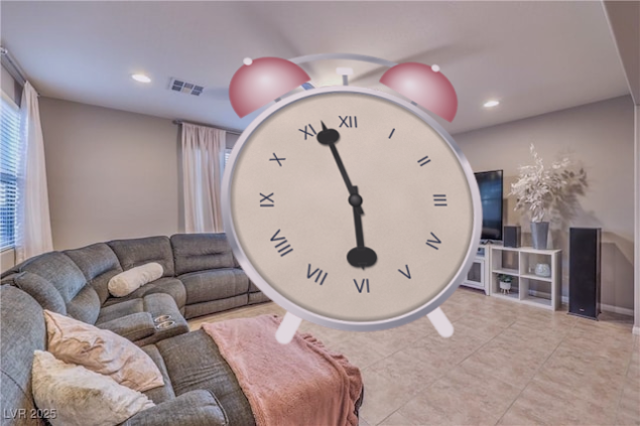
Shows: h=5 m=57
